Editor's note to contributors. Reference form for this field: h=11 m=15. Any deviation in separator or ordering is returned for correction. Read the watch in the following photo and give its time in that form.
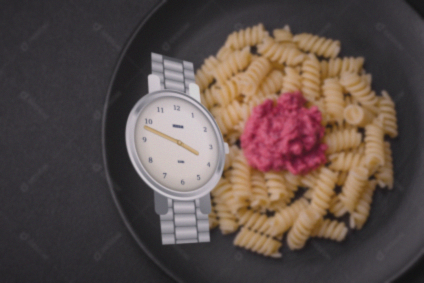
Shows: h=3 m=48
